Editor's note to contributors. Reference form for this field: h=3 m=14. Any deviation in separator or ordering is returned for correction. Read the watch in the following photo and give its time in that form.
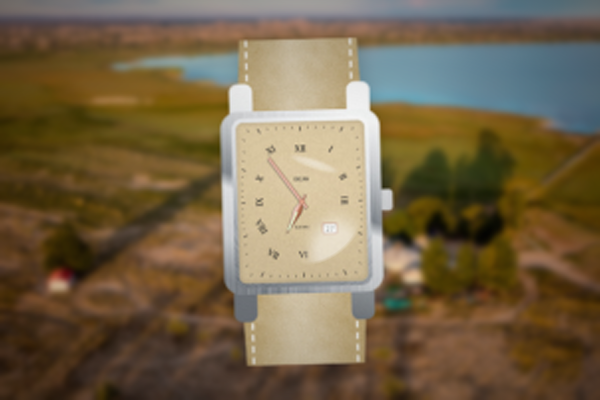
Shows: h=6 m=54
